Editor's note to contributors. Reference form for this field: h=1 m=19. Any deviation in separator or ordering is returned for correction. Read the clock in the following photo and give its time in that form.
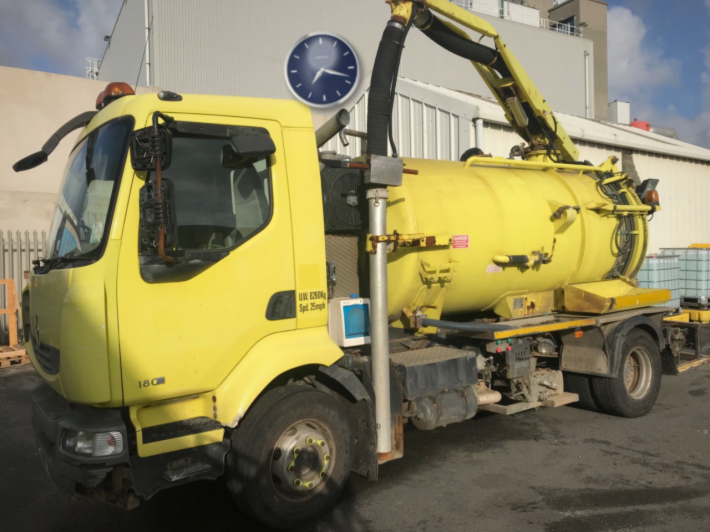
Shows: h=7 m=18
